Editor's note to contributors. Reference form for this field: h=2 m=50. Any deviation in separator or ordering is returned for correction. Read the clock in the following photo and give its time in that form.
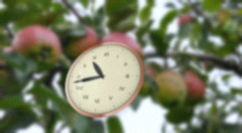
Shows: h=10 m=43
